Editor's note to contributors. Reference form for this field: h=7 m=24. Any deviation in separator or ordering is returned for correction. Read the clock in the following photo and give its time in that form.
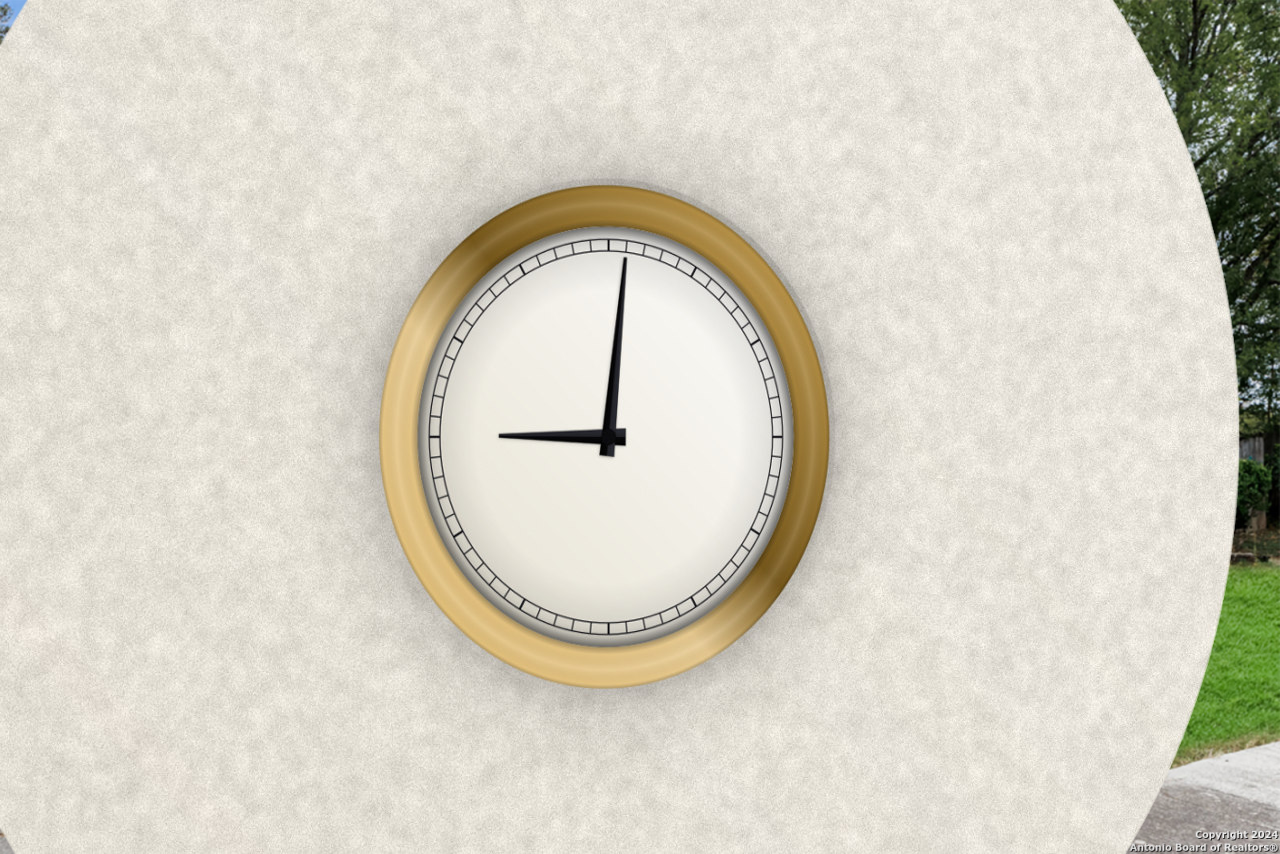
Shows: h=9 m=1
